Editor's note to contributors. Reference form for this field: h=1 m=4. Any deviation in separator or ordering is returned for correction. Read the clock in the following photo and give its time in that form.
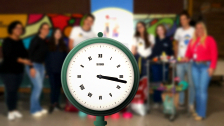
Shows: h=3 m=17
